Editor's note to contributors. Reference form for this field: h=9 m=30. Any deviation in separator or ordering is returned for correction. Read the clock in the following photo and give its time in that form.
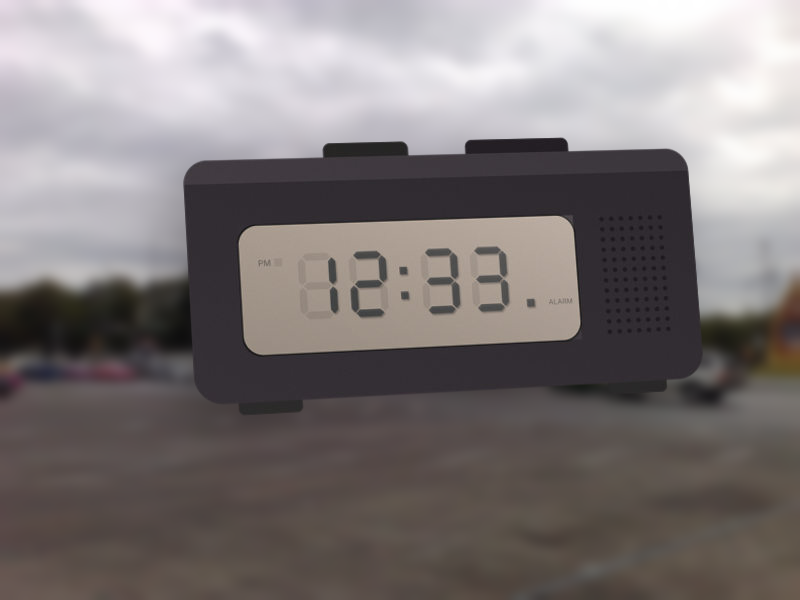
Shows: h=12 m=33
